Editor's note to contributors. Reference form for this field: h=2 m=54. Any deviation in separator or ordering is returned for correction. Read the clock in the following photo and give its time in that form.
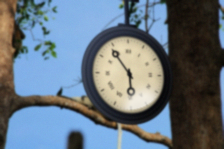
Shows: h=5 m=54
